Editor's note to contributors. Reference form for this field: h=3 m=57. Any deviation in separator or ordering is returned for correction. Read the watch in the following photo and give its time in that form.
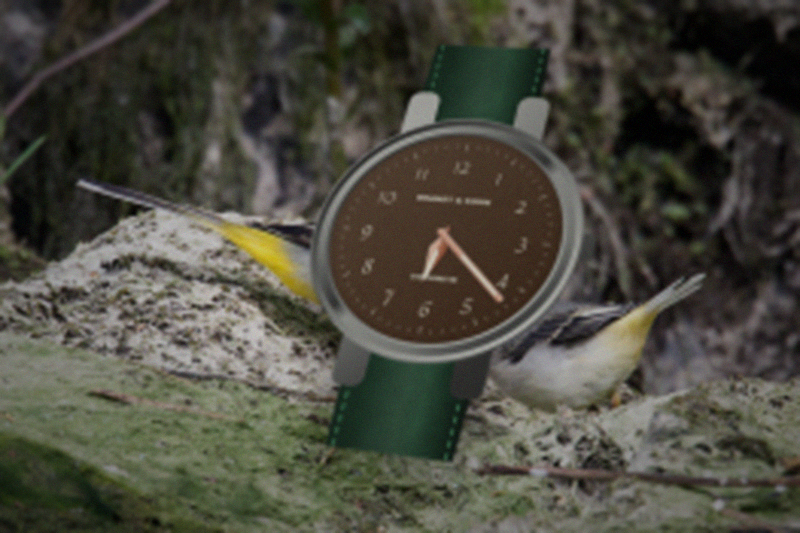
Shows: h=6 m=22
